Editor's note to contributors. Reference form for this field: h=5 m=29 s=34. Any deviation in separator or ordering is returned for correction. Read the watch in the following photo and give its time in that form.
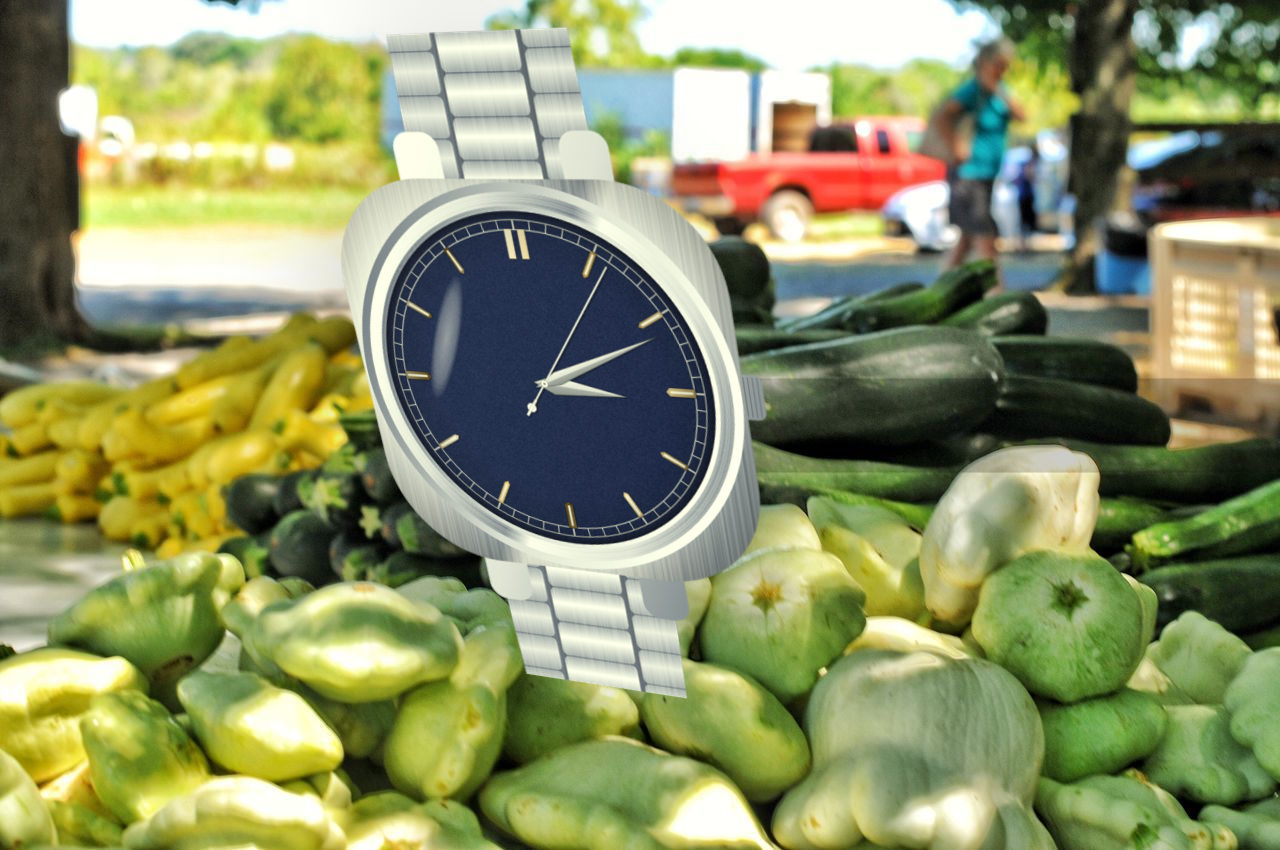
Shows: h=3 m=11 s=6
